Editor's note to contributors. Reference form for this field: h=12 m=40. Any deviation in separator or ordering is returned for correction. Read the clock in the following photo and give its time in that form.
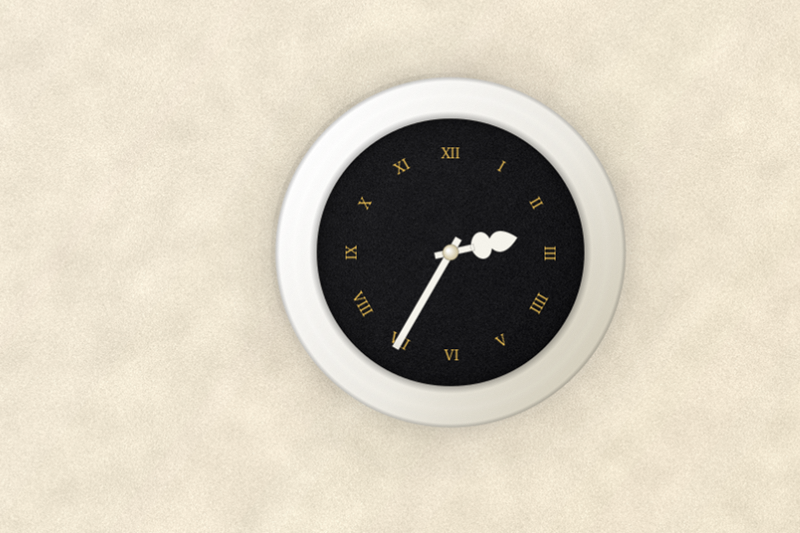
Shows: h=2 m=35
